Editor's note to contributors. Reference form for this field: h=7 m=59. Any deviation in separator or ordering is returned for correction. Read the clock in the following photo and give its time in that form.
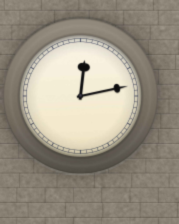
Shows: h=12 m=13
